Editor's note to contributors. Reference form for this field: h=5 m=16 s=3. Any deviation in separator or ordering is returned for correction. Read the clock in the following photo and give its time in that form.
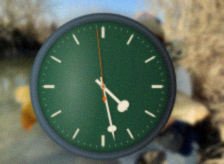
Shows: h=4 m=27 s=59
